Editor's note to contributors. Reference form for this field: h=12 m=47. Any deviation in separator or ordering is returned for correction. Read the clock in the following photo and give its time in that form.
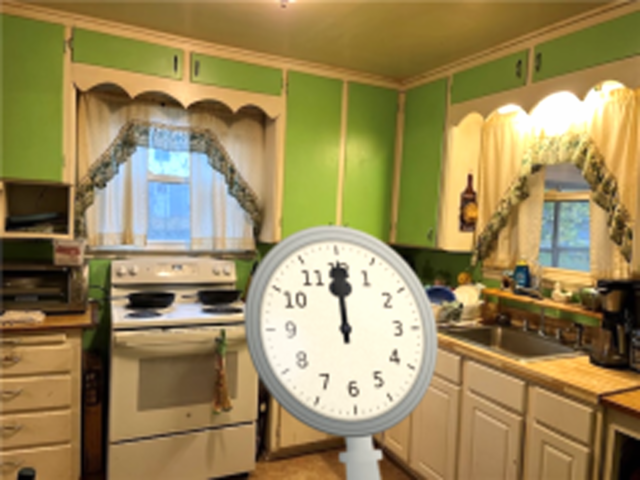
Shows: h=12 m=0
